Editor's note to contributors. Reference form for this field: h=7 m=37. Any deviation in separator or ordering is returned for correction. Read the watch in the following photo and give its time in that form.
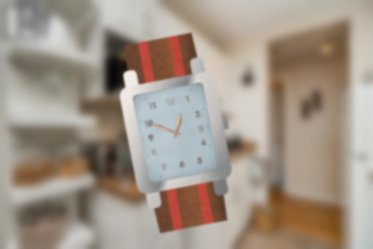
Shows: h=12 m=50
